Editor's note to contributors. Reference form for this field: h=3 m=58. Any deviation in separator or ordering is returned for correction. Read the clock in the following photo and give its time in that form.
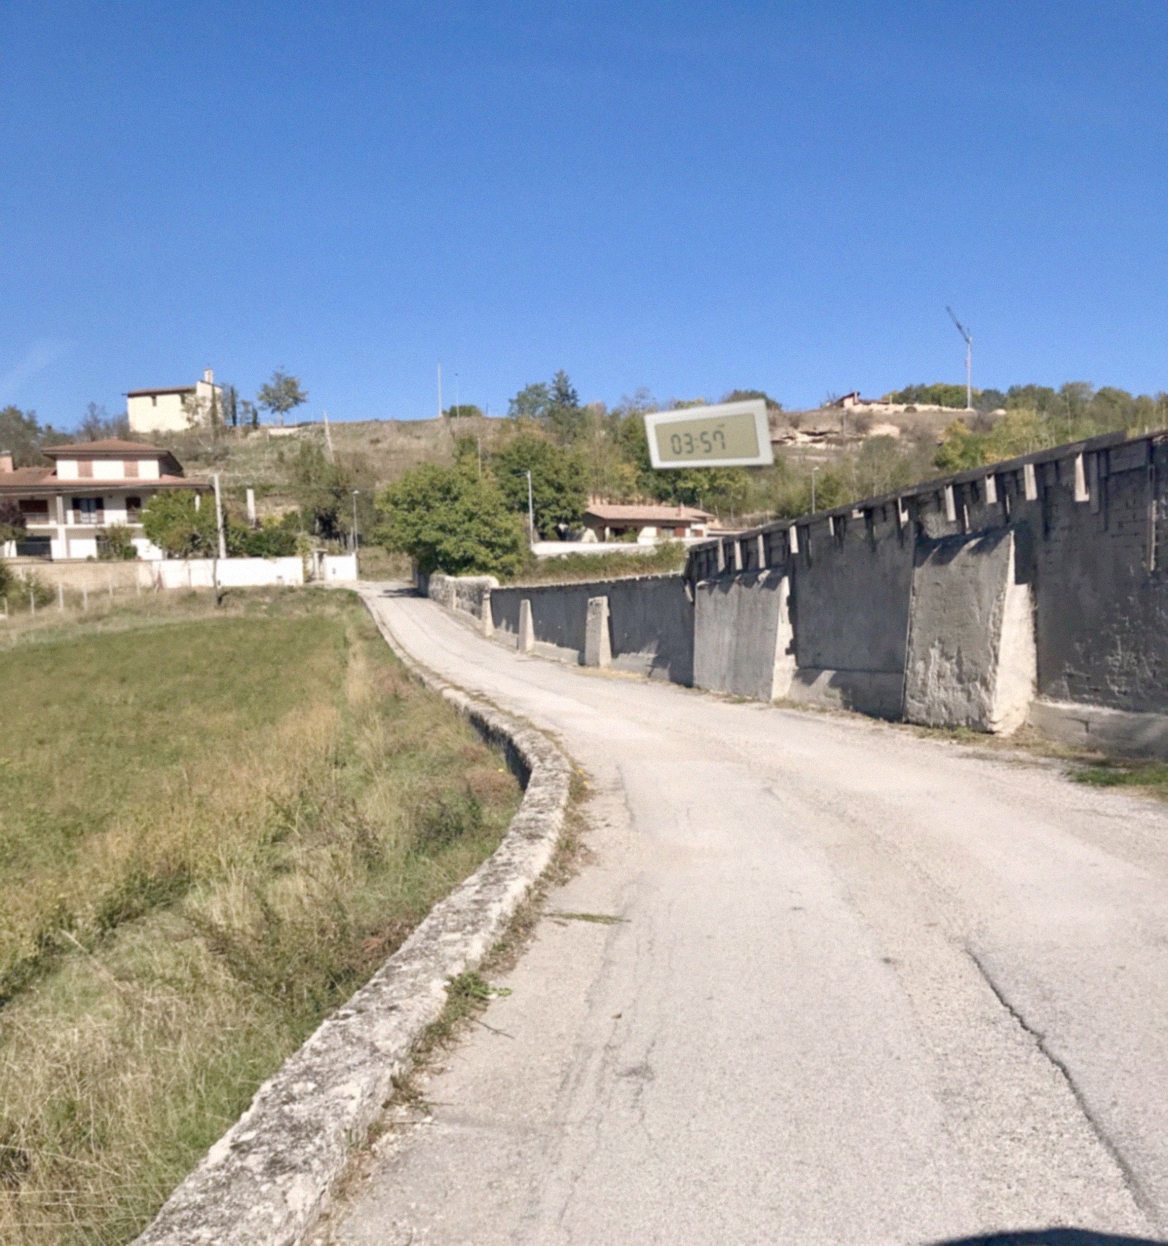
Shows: h=3 m=57
